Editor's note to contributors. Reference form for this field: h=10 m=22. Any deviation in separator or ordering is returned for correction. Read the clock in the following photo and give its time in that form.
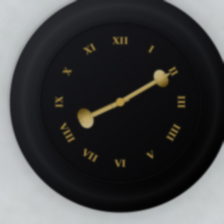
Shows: h=8 m=10
